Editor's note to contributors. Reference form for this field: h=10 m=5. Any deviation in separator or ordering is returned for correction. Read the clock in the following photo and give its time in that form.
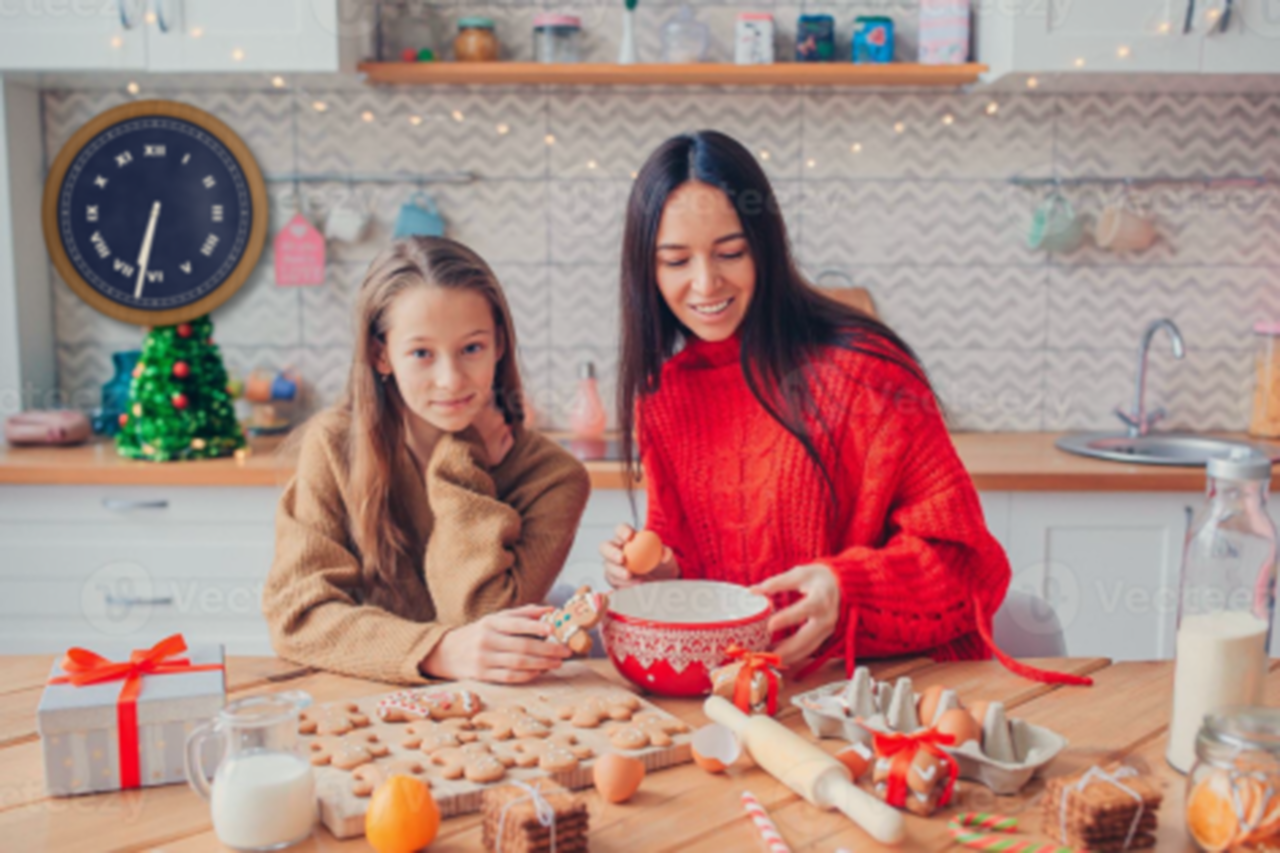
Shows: h=6 m=32
